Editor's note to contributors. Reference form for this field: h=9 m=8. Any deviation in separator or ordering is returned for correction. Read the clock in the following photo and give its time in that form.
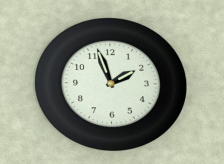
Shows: h=1 m=57
